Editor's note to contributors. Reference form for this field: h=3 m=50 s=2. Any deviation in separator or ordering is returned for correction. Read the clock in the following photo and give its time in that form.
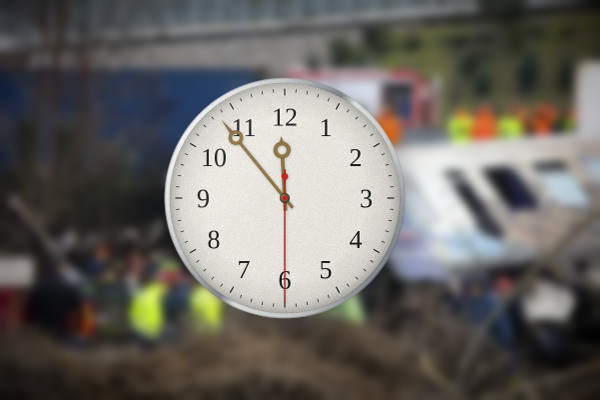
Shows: h=11 m=53 s=30
